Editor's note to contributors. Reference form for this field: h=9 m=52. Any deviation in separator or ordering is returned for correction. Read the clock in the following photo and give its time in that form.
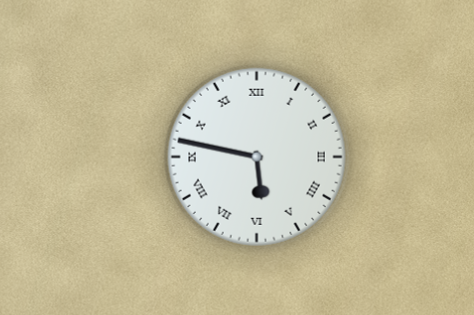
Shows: h=5 m=47
